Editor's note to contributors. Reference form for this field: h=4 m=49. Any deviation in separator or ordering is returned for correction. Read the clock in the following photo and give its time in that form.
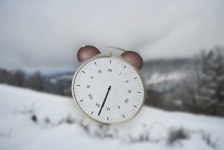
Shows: h=6 m=33
